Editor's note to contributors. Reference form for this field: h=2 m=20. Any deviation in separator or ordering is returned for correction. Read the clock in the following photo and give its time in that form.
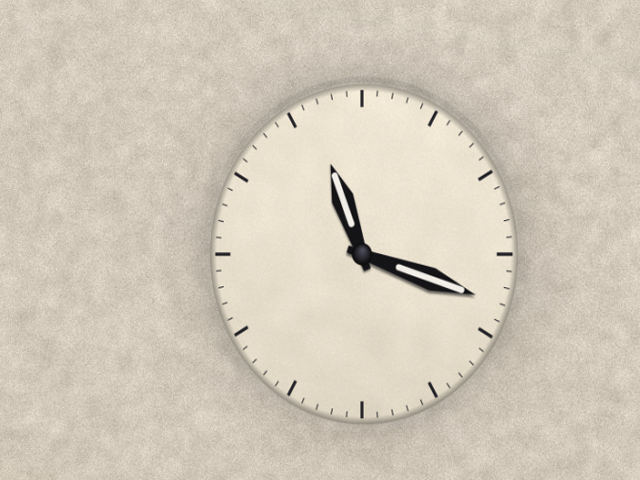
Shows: h=11 m=18
